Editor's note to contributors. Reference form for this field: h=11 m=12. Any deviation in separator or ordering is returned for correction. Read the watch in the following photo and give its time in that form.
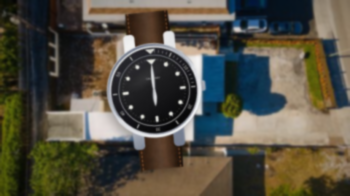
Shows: h=6 m=0
